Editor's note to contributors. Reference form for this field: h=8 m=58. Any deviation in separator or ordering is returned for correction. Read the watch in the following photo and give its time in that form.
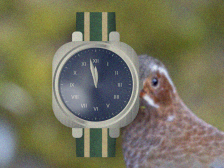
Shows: h=11 m=58
